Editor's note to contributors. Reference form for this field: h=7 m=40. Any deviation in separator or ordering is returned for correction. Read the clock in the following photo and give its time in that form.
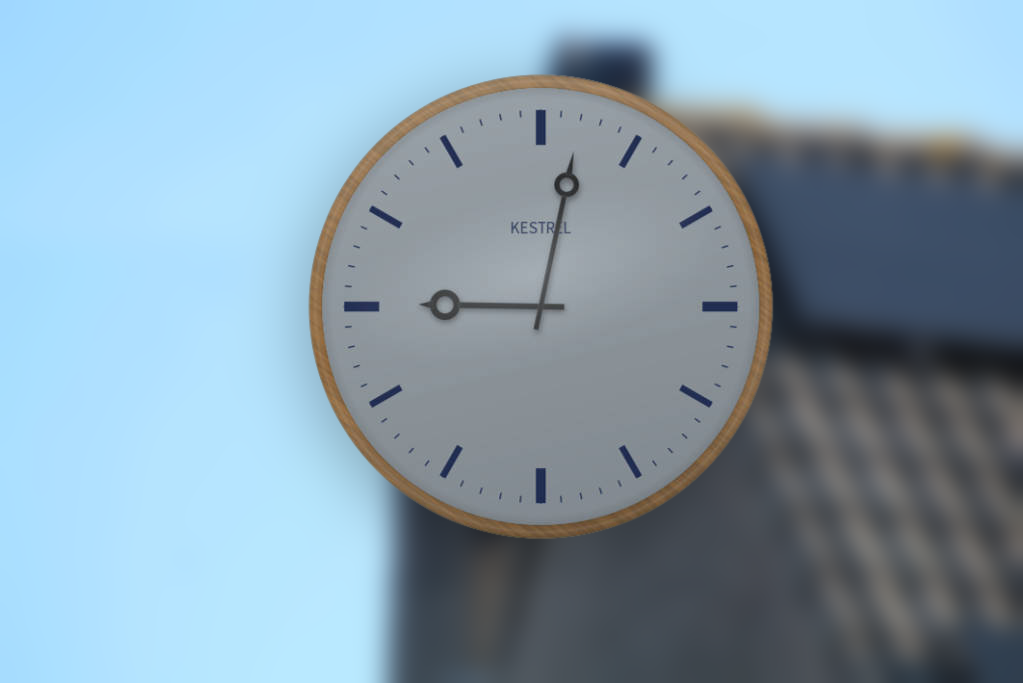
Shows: h=9 m=2
